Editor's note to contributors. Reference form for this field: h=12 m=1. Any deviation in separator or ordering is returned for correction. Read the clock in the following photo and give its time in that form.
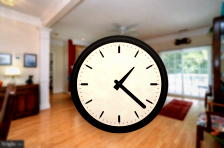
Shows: h=1 m=22
